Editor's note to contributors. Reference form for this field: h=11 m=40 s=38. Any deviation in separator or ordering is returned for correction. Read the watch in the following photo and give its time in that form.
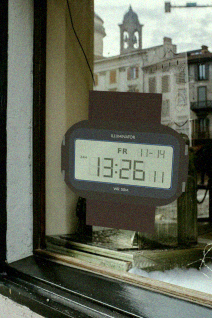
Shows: h=13 m=26 s=11
